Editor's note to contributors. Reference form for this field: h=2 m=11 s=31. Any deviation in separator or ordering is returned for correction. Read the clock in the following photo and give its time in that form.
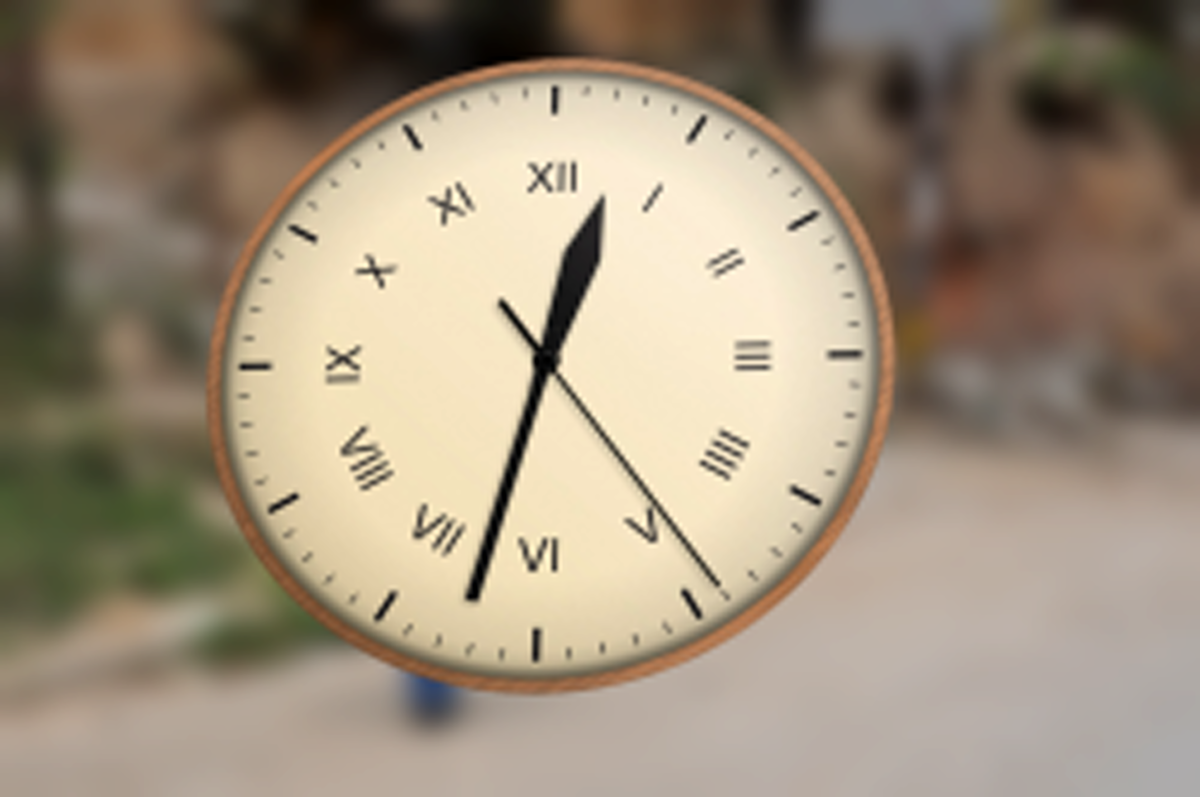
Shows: h=12 m=32 s=24
